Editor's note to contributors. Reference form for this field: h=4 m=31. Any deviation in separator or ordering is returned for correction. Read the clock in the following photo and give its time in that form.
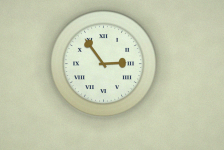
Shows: h=2 m=54
